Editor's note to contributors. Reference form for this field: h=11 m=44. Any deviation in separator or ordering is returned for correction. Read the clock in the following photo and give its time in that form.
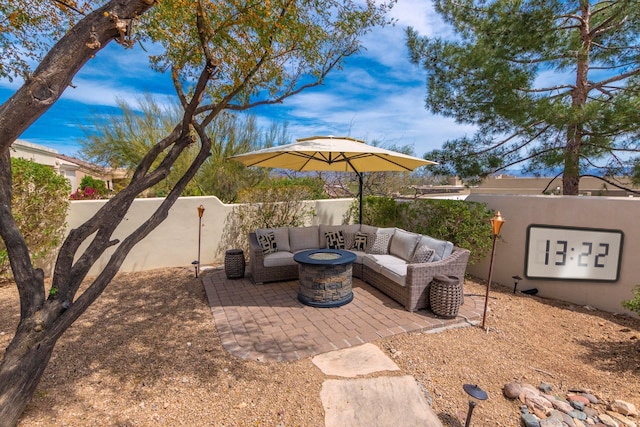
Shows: h=13 m=22
